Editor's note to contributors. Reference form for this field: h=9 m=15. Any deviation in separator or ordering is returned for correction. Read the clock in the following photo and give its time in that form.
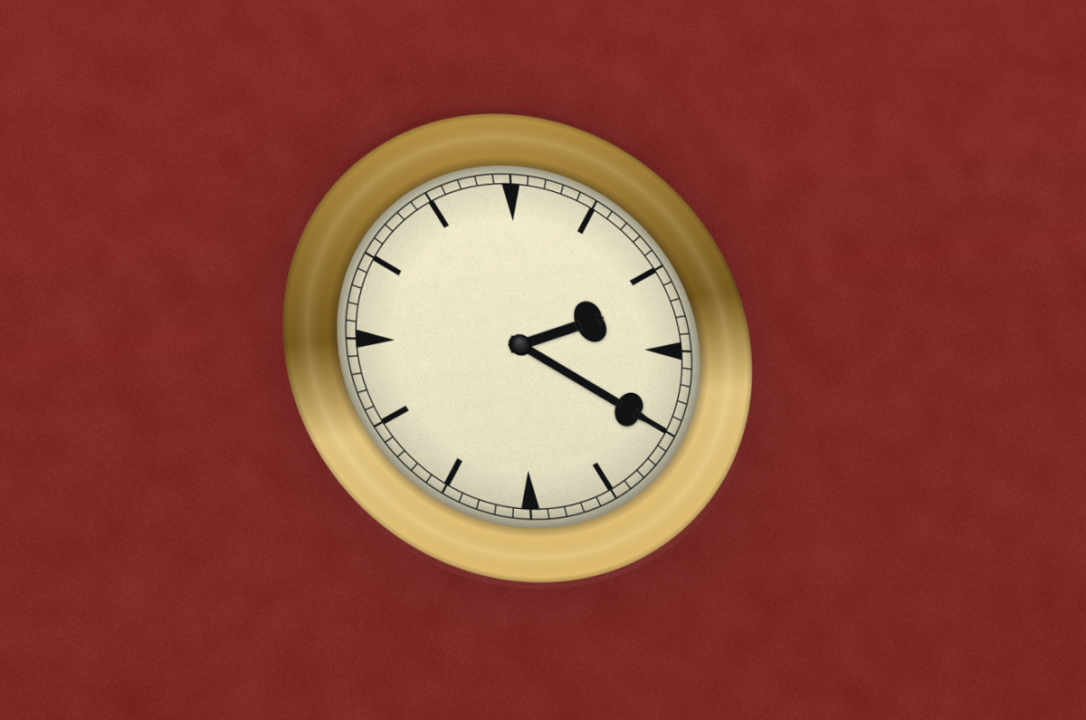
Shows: h=2 m=20
